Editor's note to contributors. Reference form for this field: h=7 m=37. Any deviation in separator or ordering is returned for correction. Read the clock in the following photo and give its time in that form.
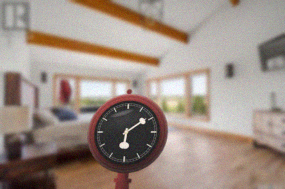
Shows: h=6 m=9
